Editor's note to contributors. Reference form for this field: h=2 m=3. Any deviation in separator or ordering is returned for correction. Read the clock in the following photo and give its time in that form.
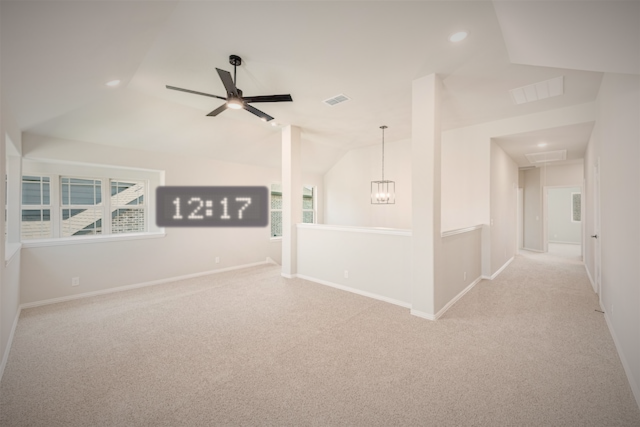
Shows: h=12 m=17
